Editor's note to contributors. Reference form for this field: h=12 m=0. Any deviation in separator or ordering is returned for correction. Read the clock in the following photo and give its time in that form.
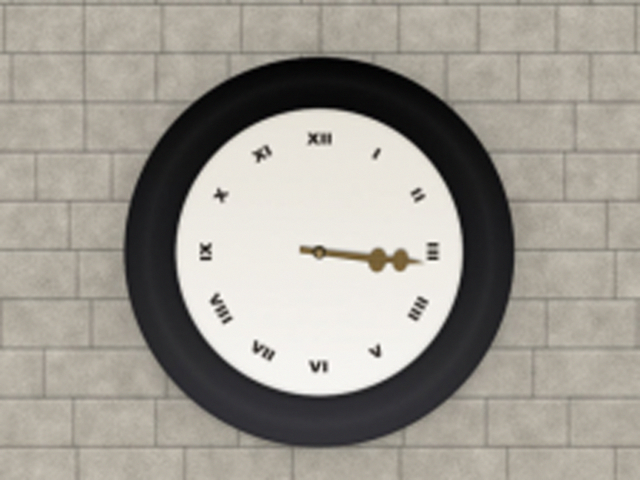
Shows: h=3 m=16
